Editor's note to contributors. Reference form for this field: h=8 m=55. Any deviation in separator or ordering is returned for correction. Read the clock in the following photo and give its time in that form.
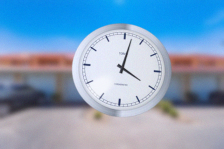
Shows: h=4 m=2
